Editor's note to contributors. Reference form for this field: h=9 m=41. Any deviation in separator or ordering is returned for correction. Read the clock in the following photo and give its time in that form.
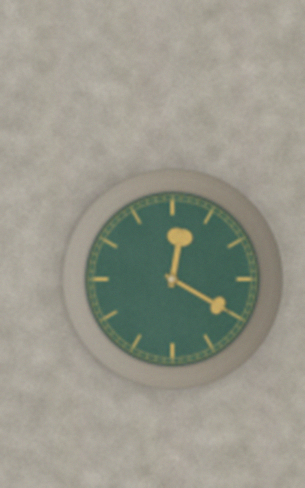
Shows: h=12 m=20
